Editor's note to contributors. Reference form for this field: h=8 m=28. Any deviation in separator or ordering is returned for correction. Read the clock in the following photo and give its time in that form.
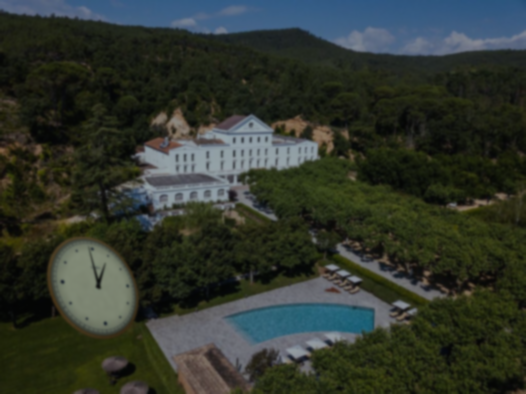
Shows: h=12 m=59
